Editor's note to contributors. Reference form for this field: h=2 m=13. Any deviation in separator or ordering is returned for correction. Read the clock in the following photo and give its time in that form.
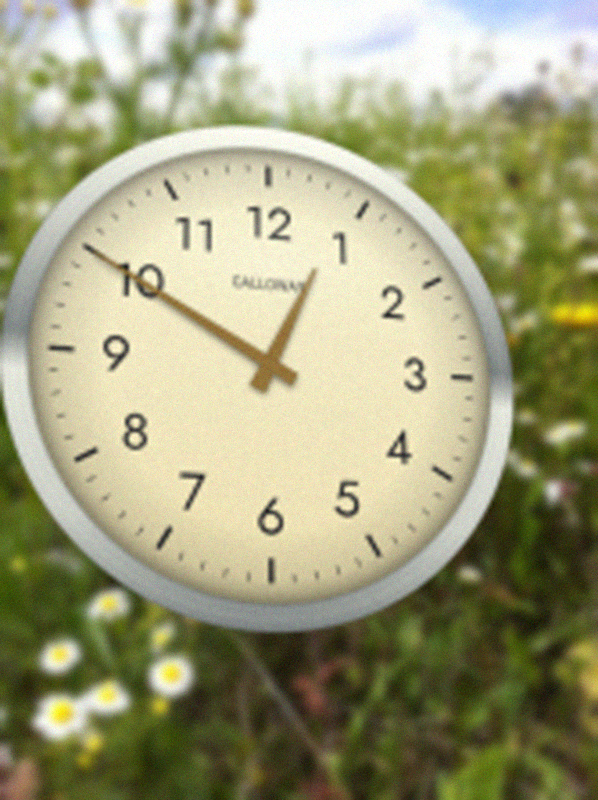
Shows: h=12 m=50
